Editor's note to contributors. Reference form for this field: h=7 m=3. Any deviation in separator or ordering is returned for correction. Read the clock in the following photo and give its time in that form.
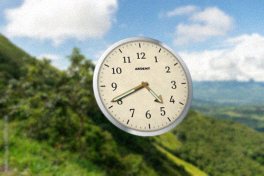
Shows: h=4 m=41
